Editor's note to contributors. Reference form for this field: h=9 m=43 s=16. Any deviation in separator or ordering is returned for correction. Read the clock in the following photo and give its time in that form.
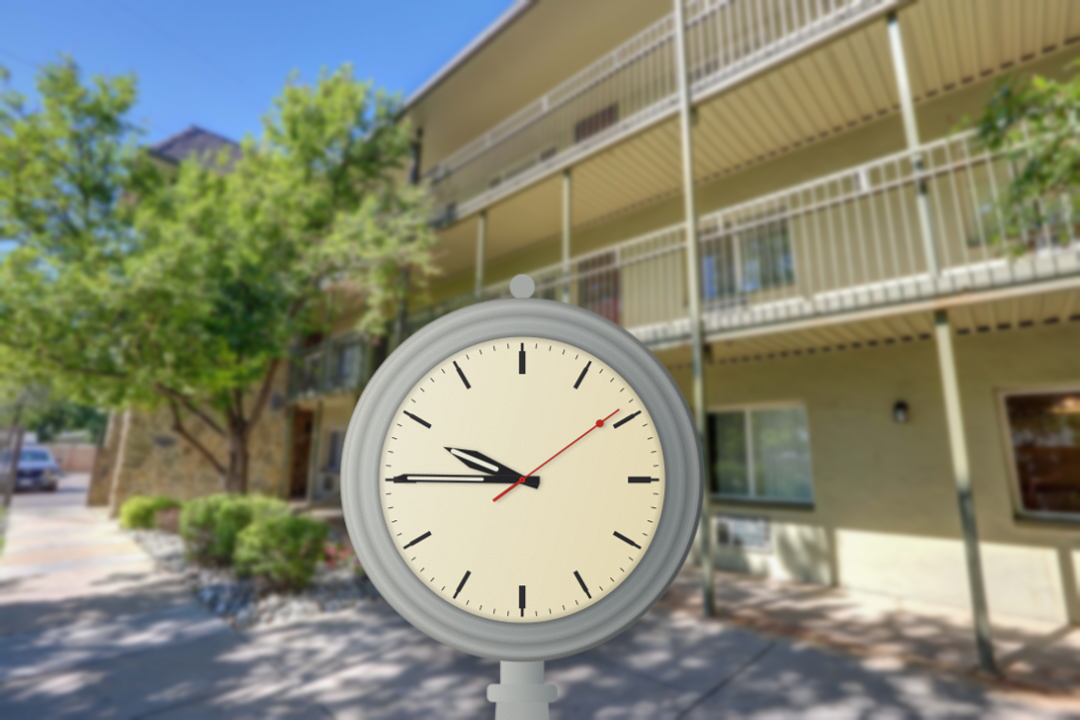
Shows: h=9 m=45 s=9
